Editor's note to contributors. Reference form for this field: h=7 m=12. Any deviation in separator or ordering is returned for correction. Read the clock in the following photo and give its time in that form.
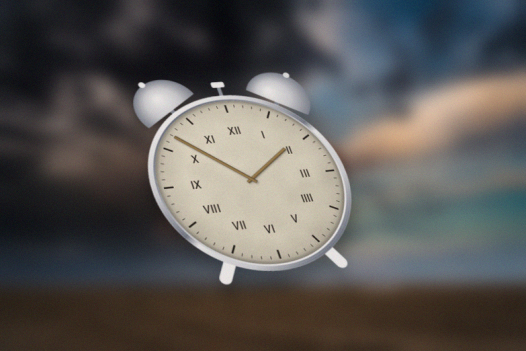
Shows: h=1 m=52
